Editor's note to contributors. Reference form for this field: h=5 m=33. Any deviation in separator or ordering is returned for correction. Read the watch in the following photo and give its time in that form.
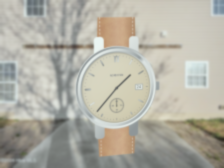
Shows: h=1 m=37
